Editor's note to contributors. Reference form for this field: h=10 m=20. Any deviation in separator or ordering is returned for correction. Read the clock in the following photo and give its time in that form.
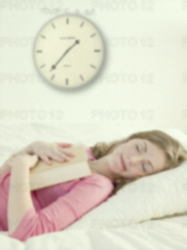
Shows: h=1 m=37
